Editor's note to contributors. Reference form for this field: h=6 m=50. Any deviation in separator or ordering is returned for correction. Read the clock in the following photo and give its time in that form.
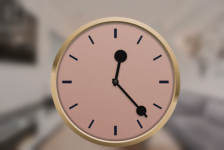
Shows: h=12 m=23
